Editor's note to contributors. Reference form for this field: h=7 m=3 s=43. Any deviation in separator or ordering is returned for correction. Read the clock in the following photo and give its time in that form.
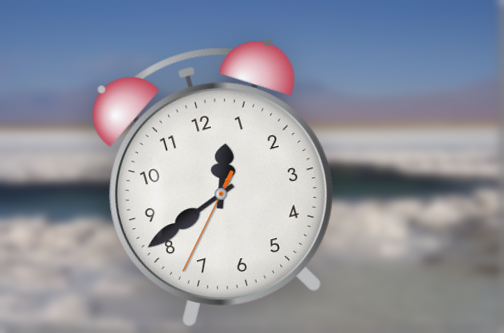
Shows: h=12 m=41 s=37
